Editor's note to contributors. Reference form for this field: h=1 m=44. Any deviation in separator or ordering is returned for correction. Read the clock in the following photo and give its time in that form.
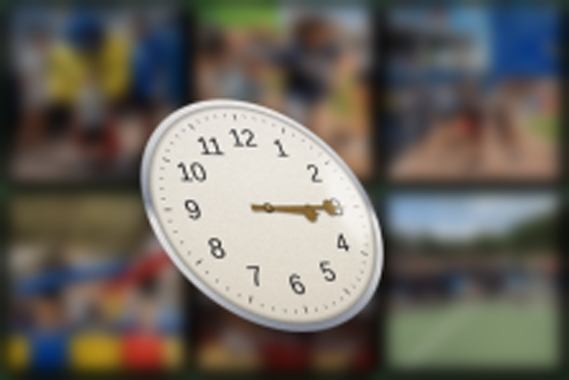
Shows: h=3 m=15
